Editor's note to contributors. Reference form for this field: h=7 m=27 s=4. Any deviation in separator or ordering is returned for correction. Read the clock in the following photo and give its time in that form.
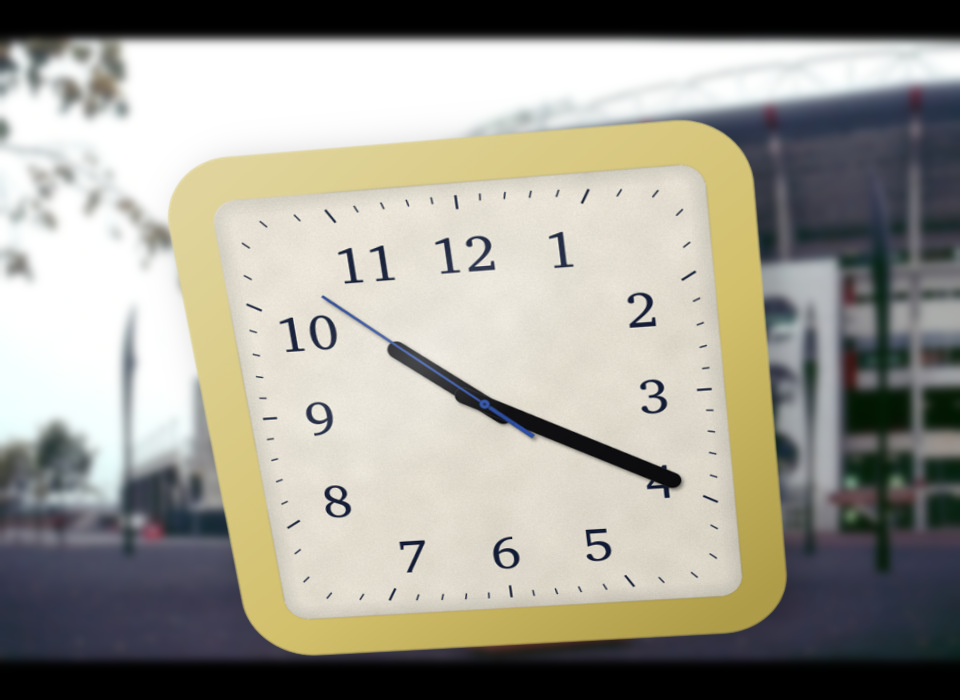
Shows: h=10 m=19 s=52
